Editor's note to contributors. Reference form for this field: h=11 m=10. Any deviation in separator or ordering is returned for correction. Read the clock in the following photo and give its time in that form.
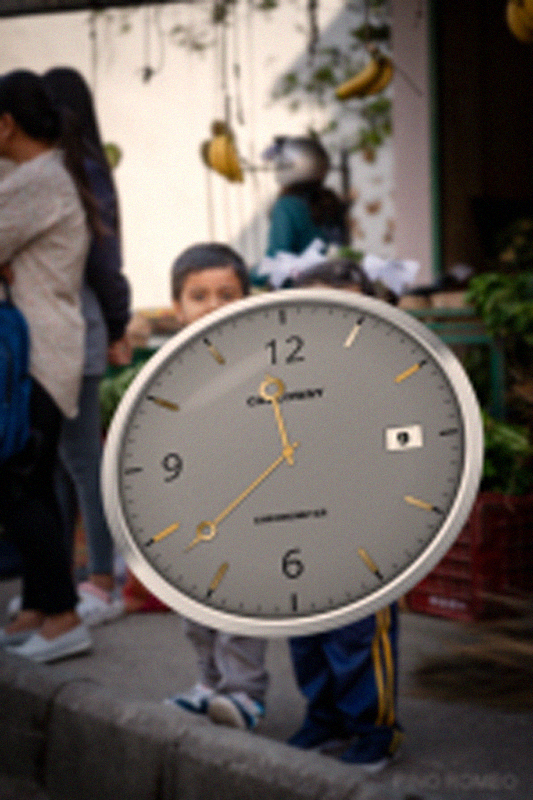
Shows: h=11 m=38
